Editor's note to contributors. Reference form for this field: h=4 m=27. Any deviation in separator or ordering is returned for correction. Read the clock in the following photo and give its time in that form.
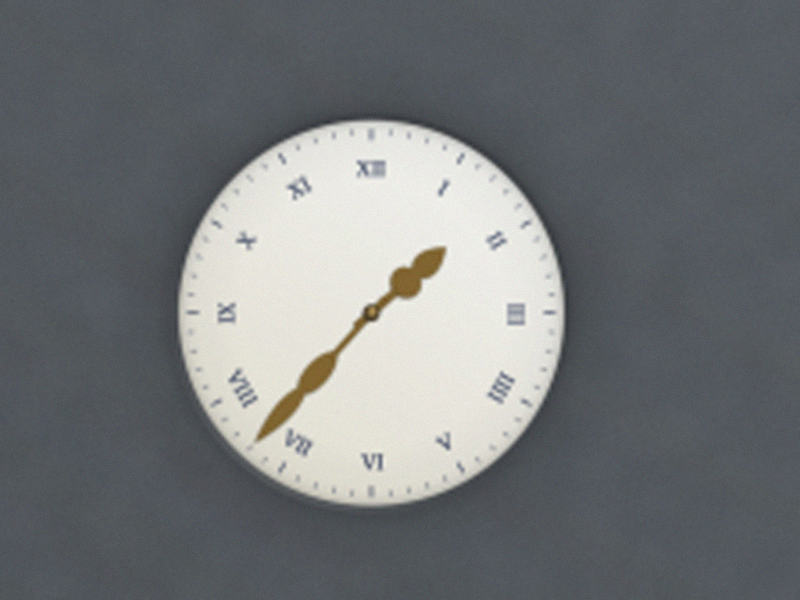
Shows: h=1 m=37
